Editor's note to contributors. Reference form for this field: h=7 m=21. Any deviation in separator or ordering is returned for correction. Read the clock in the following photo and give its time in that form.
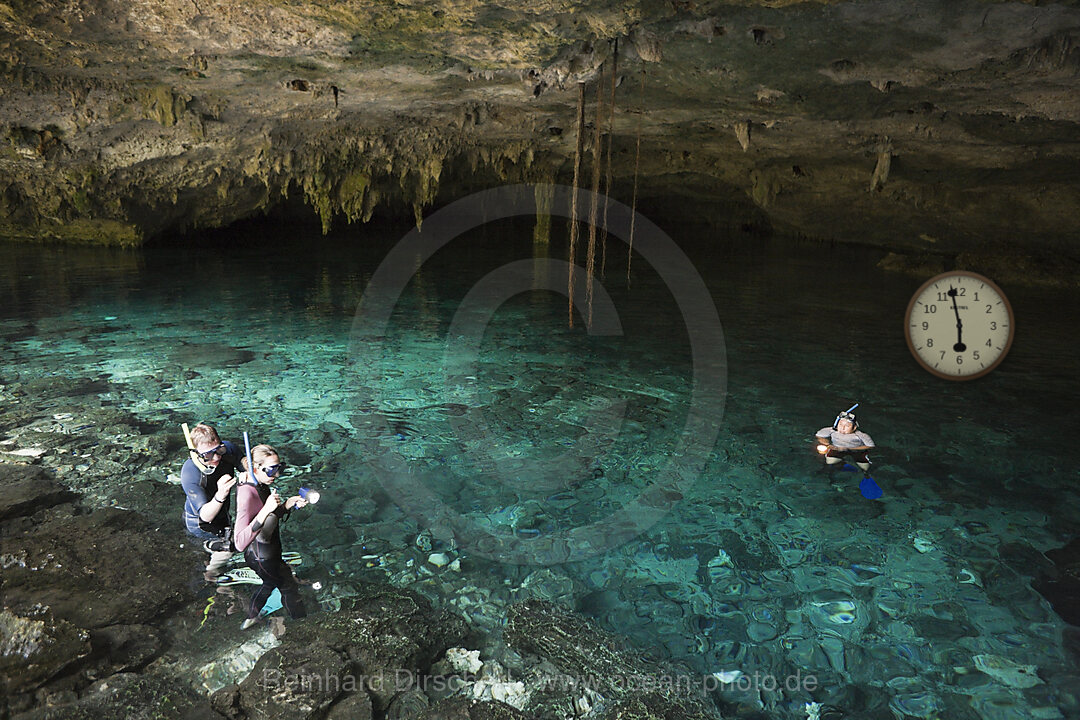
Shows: h=5 m=58
